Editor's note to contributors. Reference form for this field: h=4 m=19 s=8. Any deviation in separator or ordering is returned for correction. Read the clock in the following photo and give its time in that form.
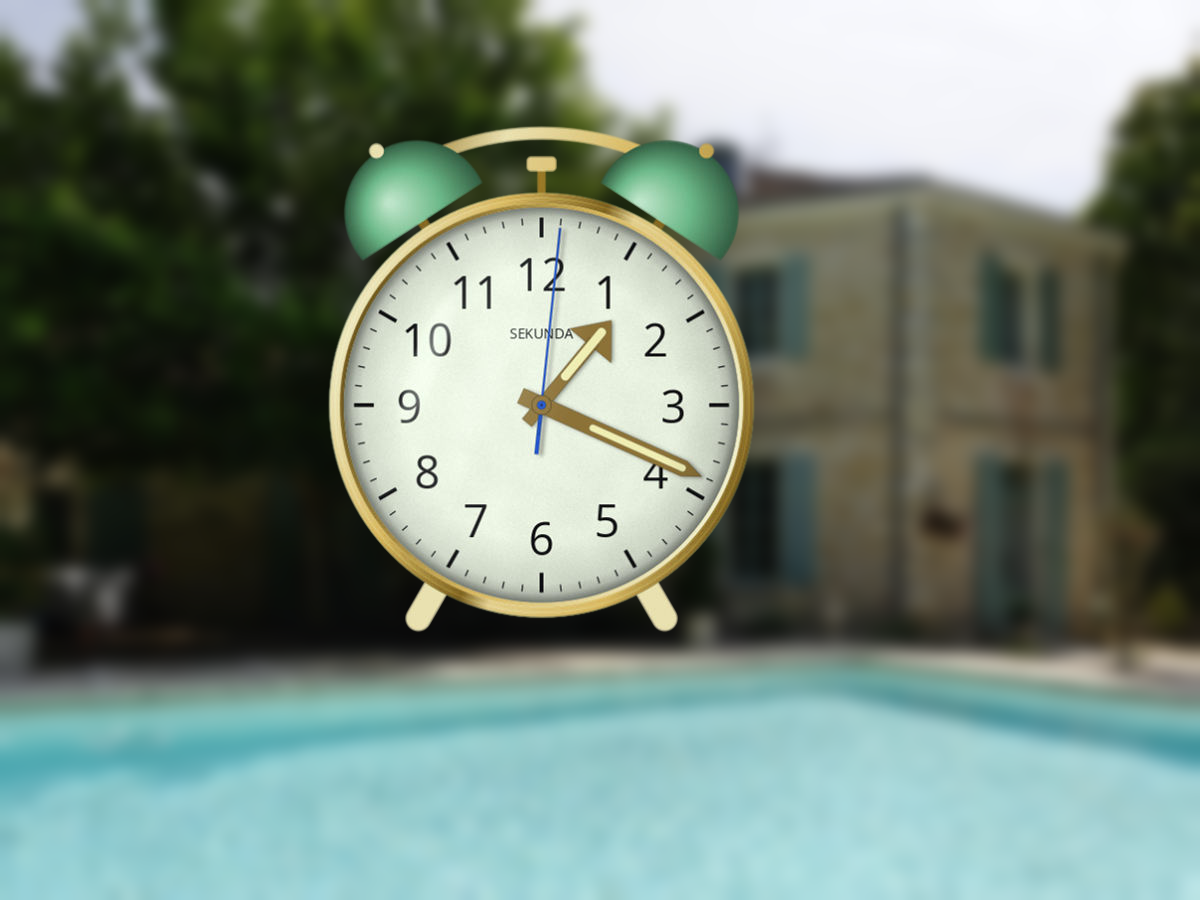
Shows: h=1 m=19 s=1
